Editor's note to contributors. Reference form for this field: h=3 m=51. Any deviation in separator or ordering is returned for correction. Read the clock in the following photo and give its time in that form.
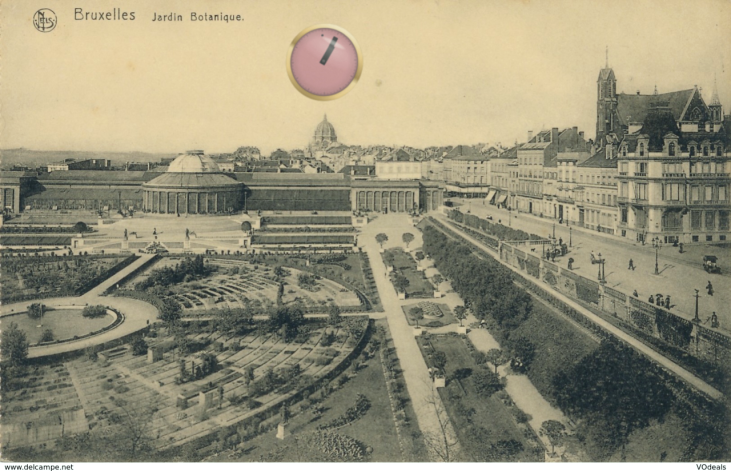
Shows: h=1 m=5
